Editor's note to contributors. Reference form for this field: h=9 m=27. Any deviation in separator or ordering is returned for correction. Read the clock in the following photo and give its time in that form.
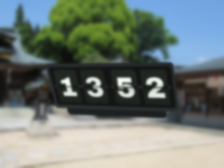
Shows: h=13 m=52
